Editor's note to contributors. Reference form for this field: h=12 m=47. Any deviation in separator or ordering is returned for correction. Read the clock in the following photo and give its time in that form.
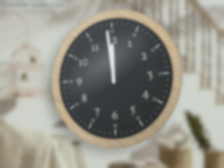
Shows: h=11 m=59
